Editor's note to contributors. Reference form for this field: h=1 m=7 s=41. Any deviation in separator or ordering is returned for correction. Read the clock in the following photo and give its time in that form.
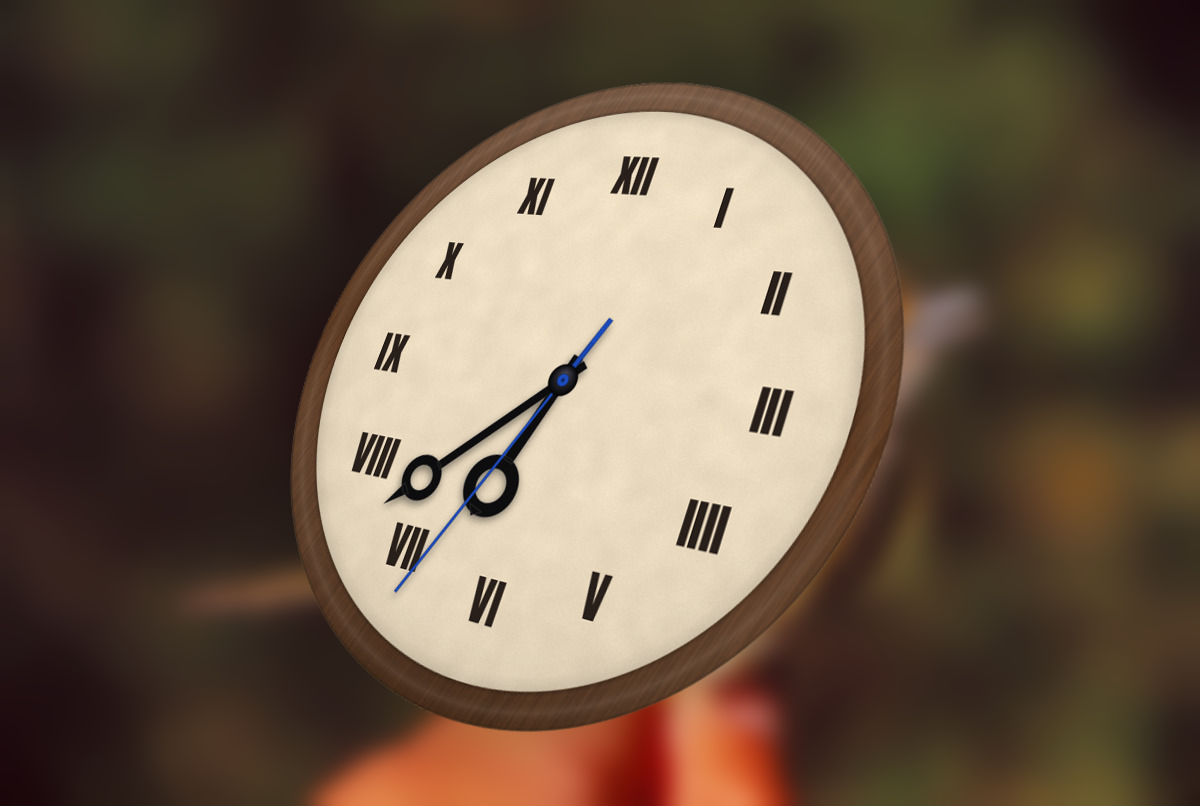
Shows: h=6 m=37 s=34
